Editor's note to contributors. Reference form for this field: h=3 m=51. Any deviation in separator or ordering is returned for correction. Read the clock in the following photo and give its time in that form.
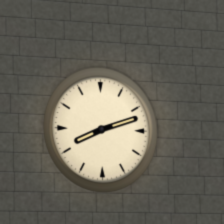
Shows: h=8 m=12
